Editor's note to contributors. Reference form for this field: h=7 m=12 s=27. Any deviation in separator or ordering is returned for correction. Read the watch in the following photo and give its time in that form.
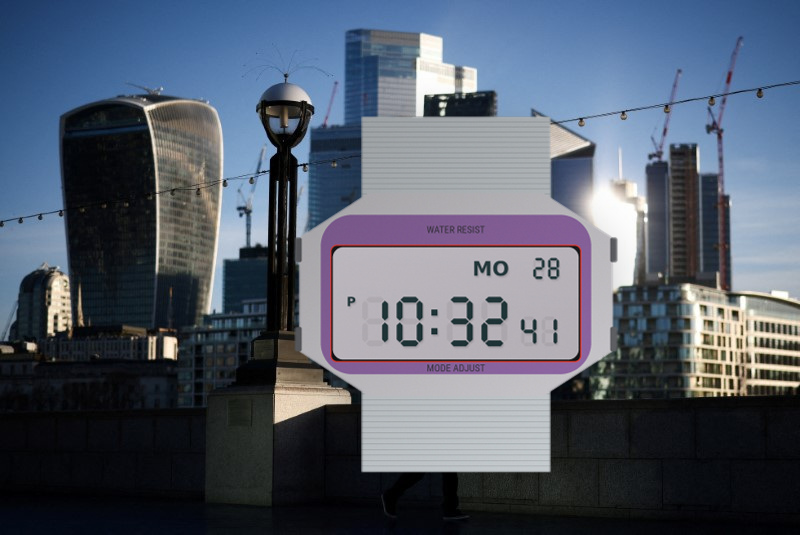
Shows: h=10 m=32 s=41
